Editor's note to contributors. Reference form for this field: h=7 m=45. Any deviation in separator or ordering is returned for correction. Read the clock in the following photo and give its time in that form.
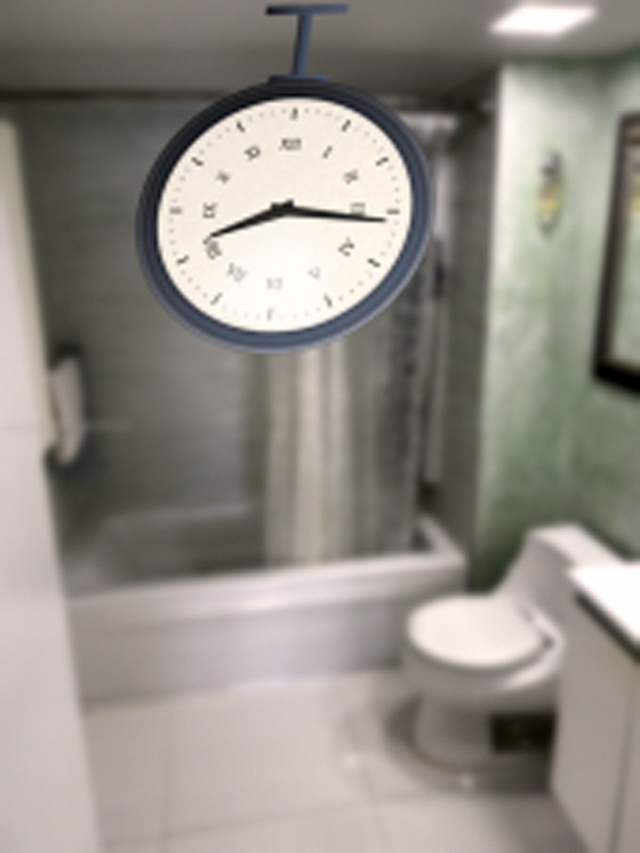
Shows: h=8 m=16
